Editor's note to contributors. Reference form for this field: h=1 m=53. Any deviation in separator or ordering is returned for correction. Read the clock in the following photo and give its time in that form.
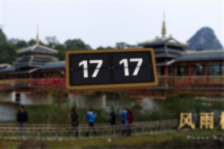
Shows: h=17 m=17
